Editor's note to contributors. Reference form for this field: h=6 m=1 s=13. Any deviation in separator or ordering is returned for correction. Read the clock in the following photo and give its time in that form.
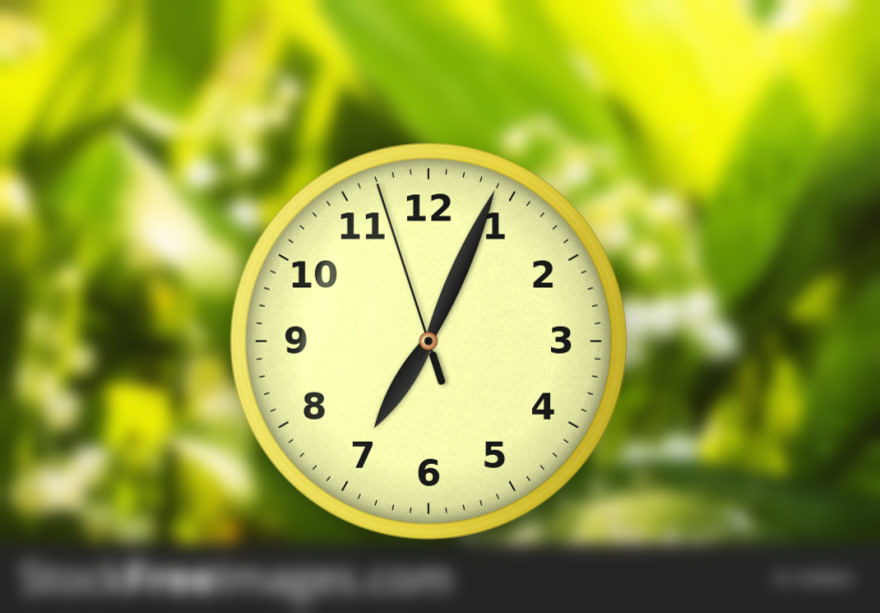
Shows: h=7 m=3 s=57
